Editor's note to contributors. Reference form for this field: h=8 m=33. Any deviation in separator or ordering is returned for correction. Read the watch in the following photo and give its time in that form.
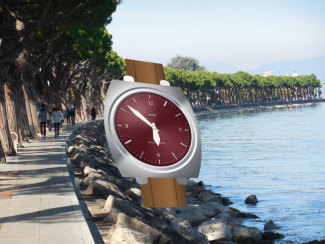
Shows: h=5 m=52
